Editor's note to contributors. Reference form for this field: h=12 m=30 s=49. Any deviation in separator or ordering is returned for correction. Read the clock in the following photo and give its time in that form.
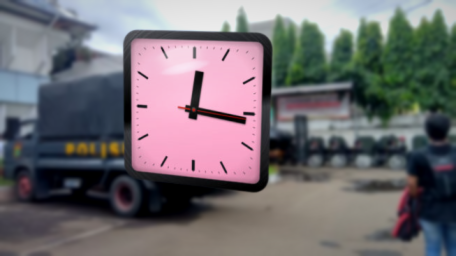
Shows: h=12 m=16 s=16
